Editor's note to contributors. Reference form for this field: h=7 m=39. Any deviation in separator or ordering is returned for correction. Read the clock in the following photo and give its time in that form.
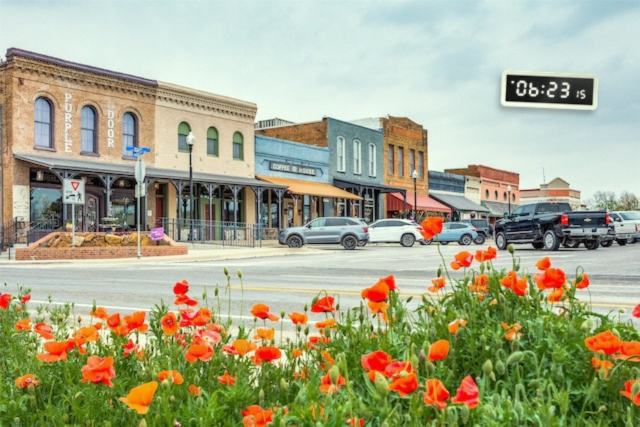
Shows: h=6 m=23
